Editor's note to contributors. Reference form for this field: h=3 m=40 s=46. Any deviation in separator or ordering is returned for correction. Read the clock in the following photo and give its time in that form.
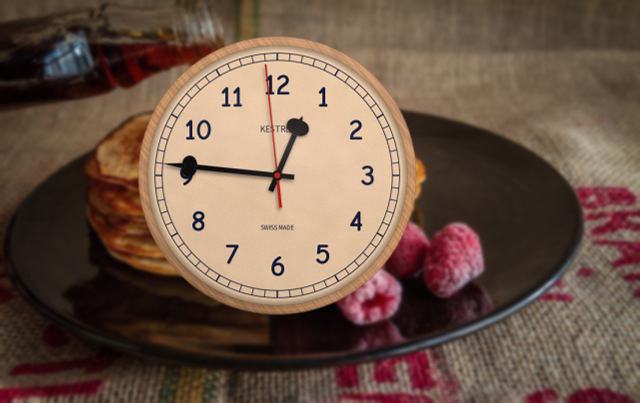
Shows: h=12 m=45 s=59
